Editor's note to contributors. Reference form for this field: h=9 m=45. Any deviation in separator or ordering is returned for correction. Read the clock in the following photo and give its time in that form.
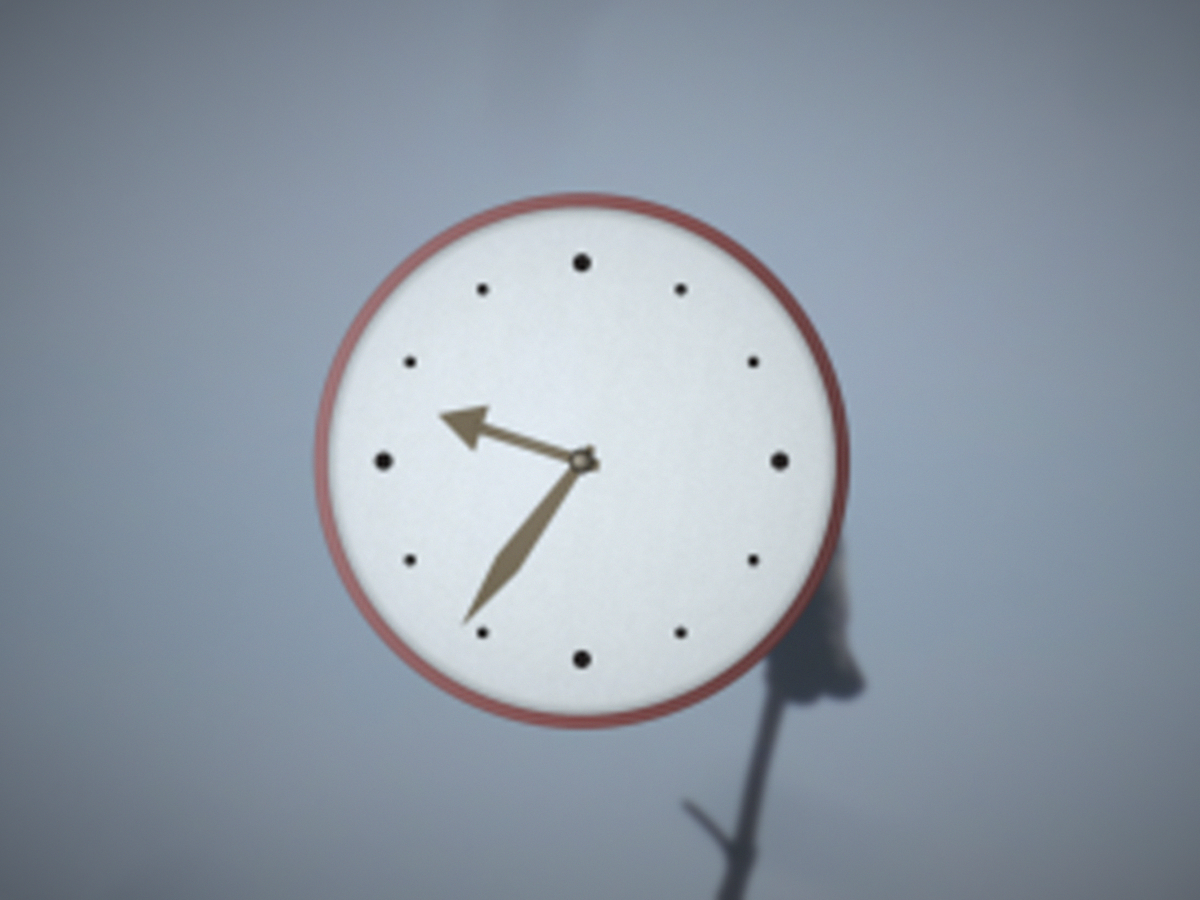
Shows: h=9 m=36
